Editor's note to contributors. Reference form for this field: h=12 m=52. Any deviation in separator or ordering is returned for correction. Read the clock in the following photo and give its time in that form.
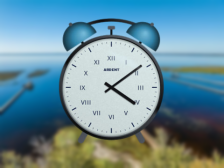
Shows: h=4 m=9
